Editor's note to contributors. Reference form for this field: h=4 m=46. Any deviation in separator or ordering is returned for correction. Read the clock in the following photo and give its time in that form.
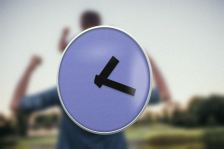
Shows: h=1 m=18
